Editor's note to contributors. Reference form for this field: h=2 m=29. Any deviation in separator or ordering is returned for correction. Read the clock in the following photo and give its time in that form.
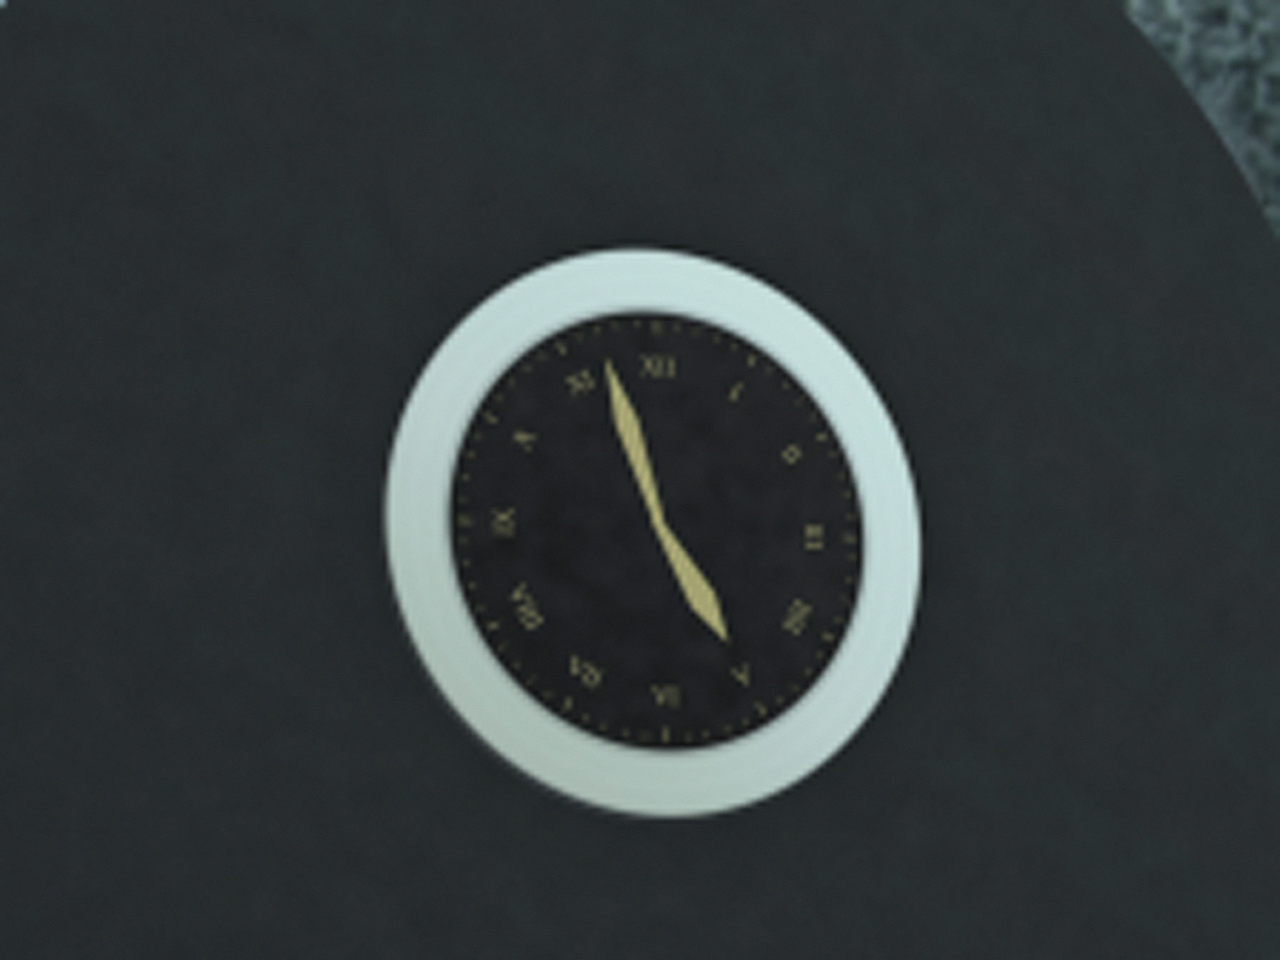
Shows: h=4 m=57
